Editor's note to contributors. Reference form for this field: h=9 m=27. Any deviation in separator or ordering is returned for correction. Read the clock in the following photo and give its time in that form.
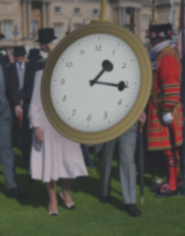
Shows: h=1 m=16
